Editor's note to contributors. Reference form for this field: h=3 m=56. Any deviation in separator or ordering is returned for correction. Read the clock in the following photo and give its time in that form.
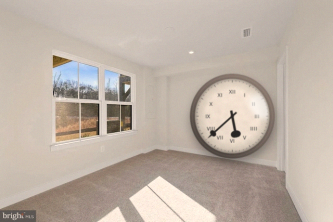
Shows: h=5 m=38
